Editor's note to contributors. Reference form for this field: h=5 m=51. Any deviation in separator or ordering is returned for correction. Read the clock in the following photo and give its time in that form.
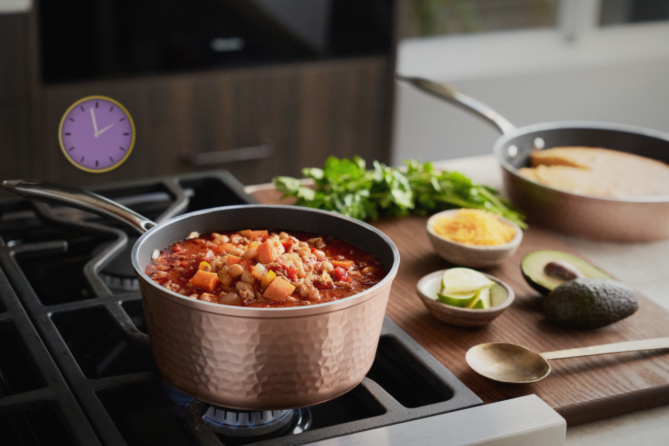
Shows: h=1 m=58
